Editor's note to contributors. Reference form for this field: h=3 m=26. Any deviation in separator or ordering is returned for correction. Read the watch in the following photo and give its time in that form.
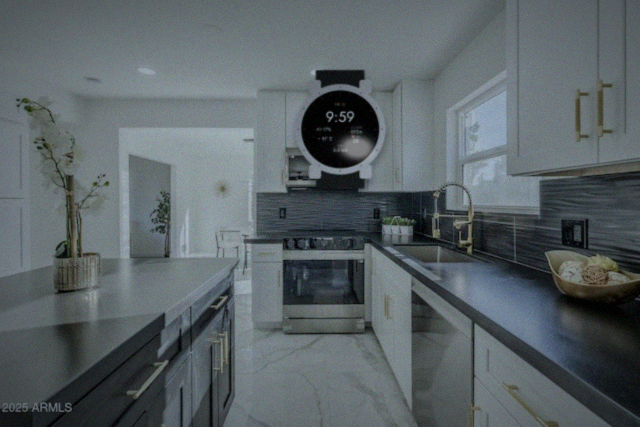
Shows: h=9 m=59
